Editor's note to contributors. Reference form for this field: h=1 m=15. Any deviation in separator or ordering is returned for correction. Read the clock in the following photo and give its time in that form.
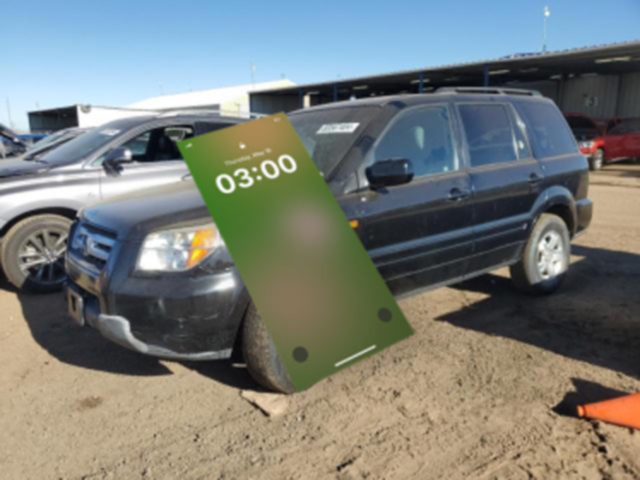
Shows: h=3 m=0
